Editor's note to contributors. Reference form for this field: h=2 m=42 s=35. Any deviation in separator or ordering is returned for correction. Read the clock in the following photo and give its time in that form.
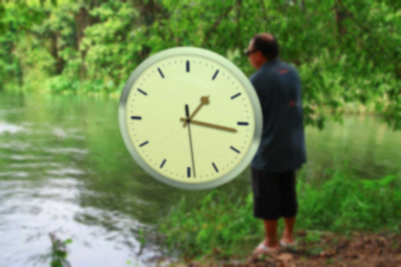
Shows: h=1 m=16 s=29
